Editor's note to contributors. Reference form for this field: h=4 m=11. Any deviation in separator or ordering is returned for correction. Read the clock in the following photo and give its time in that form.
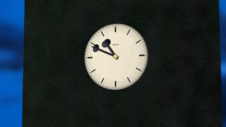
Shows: h=10 m=49
